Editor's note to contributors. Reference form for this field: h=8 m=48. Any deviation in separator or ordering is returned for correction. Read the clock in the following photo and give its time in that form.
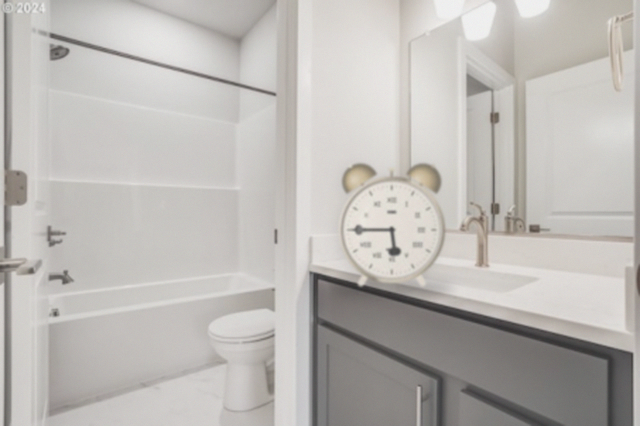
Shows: h=5 m=45
